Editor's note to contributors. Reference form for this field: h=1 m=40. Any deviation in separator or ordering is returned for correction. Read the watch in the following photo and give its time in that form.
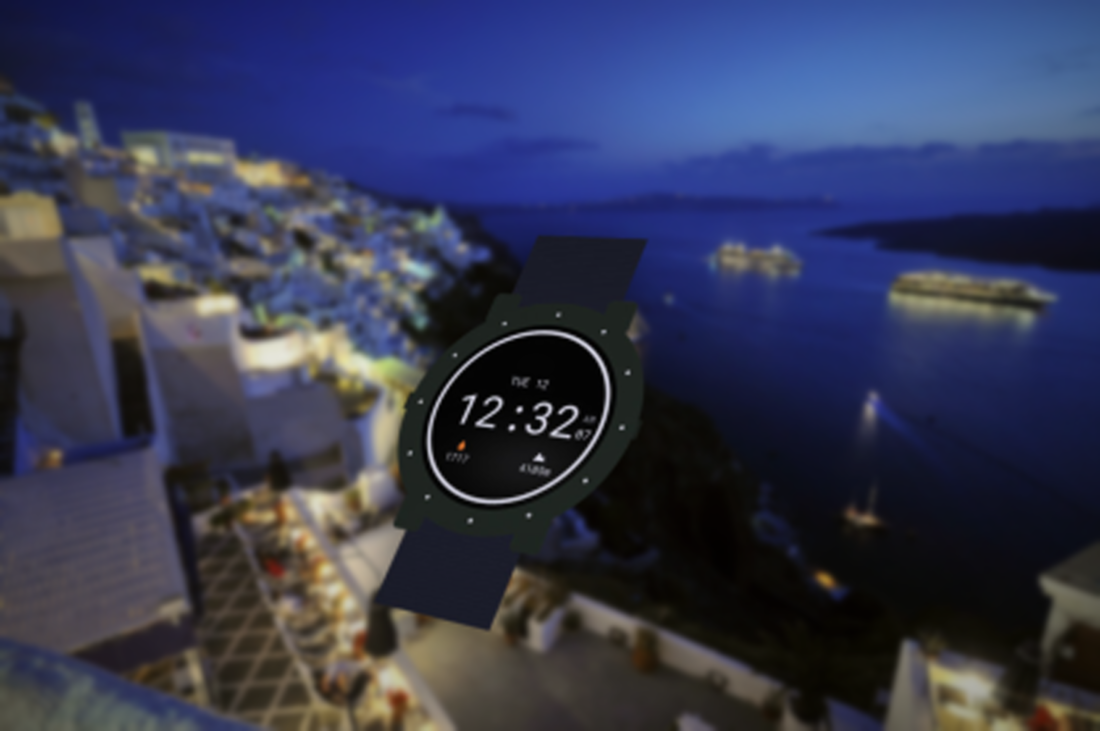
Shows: h=12 m=32
